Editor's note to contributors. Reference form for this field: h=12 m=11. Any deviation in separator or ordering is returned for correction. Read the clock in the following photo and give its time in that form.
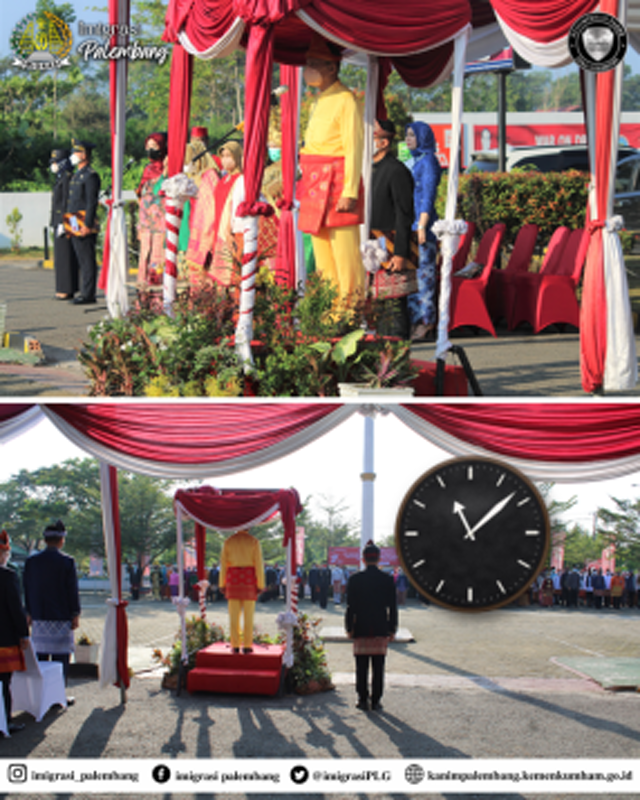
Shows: h=11 m=8
